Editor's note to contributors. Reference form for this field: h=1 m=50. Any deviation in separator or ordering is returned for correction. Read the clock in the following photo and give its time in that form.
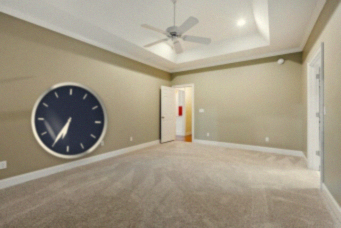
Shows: h=6 m=35
